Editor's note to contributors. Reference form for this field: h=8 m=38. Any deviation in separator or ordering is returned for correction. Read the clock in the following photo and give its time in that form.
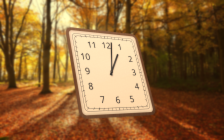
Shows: h=1 m=2
